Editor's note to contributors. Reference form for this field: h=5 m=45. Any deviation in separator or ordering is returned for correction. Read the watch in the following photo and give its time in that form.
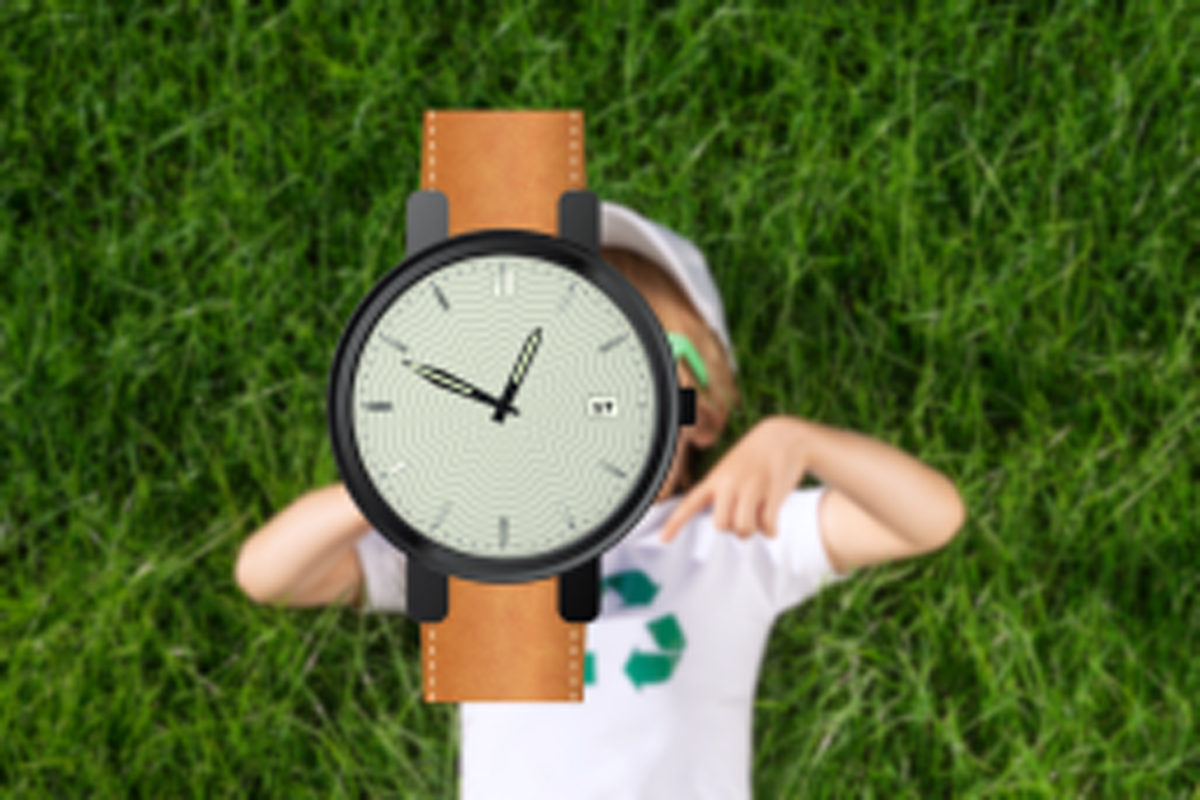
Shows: h=12 m=49
